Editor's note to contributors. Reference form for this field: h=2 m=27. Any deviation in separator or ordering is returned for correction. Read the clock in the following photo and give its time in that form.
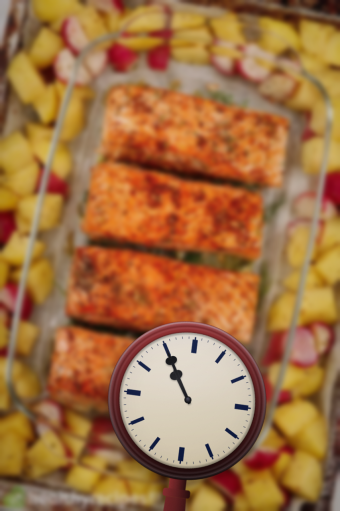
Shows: h=10 m=55
